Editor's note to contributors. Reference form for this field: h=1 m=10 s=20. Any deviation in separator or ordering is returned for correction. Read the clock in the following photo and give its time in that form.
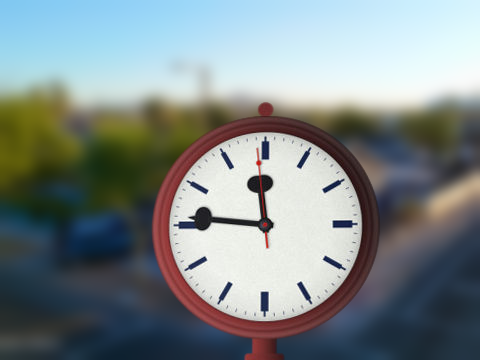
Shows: h=11 m=45 s=59
